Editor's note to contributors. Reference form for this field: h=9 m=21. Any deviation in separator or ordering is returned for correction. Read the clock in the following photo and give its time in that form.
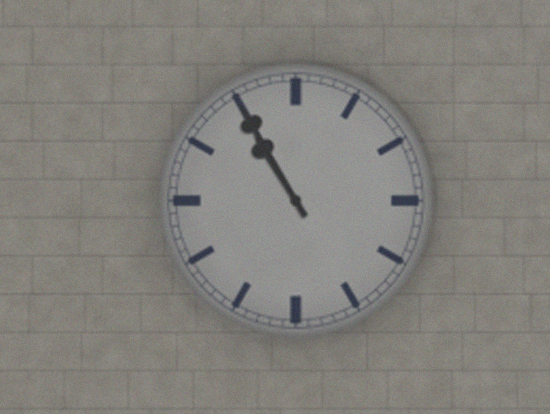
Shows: h=10 m=55
